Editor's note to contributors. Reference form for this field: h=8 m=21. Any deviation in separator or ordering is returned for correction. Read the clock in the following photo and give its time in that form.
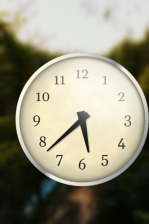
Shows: h=5 m=38
